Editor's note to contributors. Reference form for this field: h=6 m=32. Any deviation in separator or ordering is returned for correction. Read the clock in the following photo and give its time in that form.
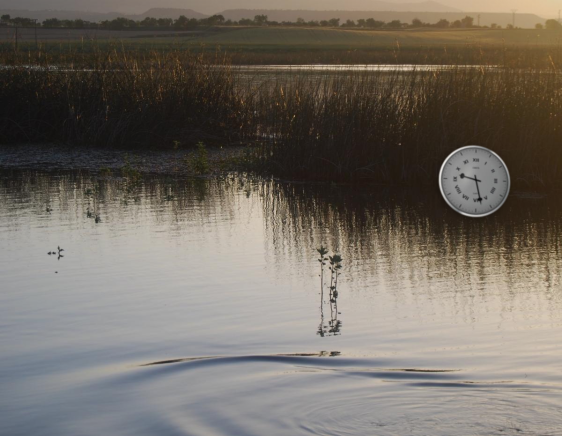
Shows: h=9 m=28
